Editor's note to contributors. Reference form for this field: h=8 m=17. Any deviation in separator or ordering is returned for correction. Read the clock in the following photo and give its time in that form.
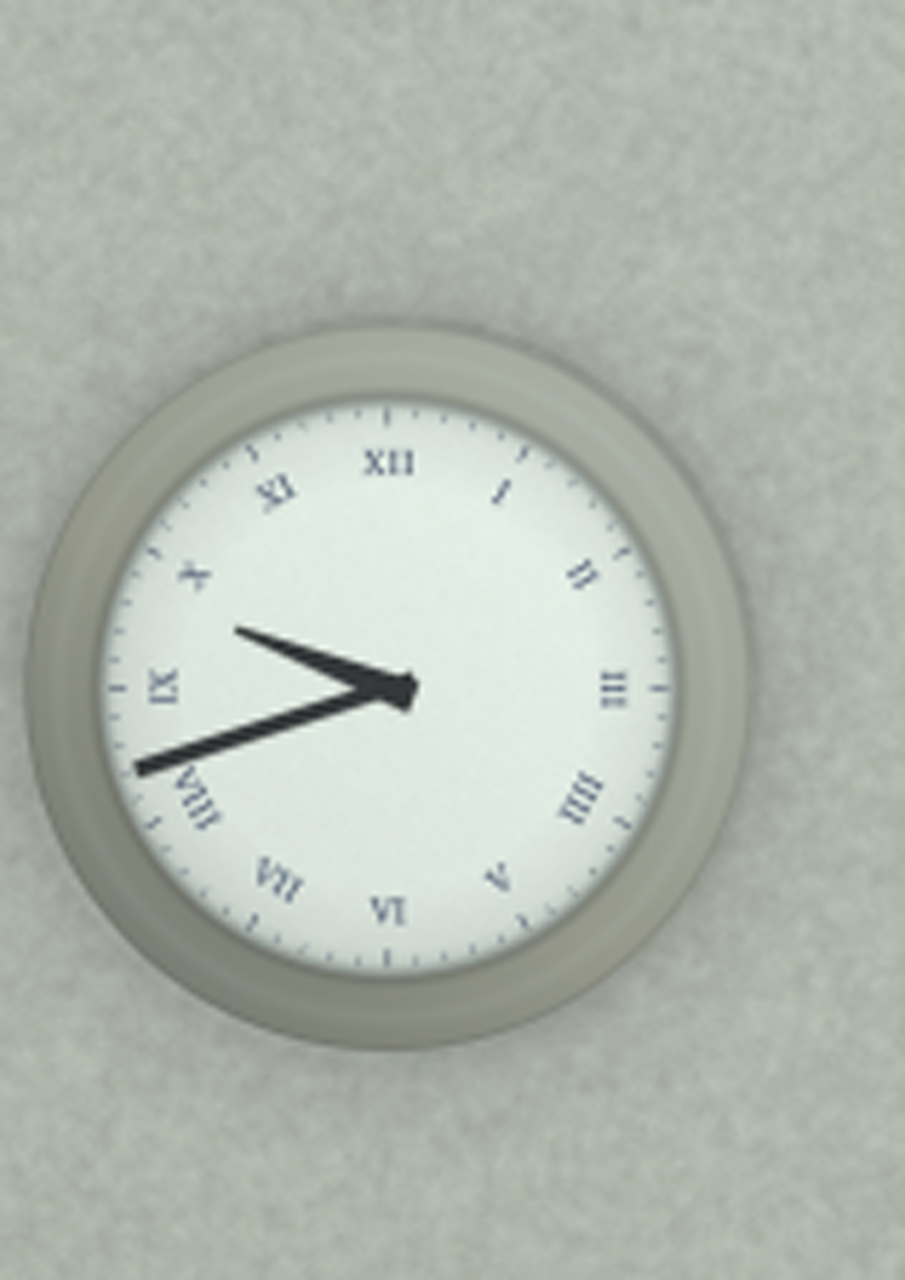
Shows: h=9 m=42
